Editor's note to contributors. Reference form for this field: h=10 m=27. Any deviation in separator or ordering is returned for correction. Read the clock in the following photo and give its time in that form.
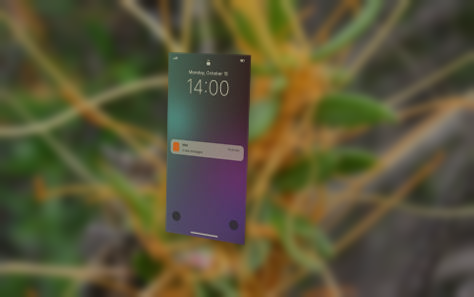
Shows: h=14 m=0
